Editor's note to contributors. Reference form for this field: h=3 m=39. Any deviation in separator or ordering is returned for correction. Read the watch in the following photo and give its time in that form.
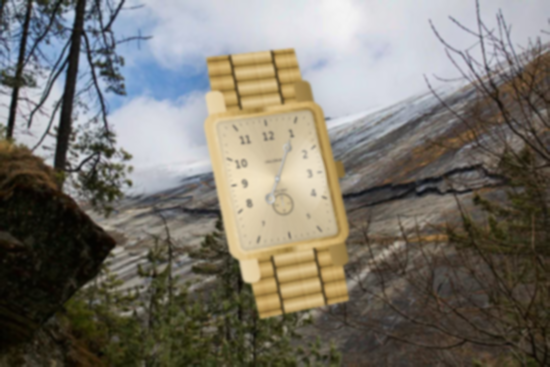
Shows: h=7 m=5
